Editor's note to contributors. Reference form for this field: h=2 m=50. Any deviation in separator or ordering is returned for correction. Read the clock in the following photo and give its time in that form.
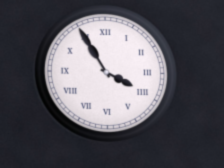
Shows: h=3 m=55
